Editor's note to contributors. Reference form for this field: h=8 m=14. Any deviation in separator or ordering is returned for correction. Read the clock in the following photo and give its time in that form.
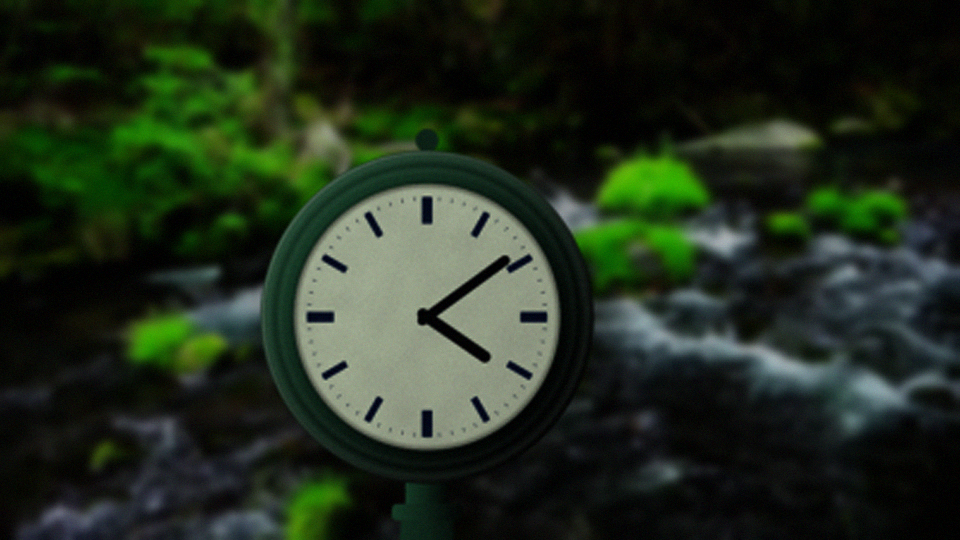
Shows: h=4 m=9
